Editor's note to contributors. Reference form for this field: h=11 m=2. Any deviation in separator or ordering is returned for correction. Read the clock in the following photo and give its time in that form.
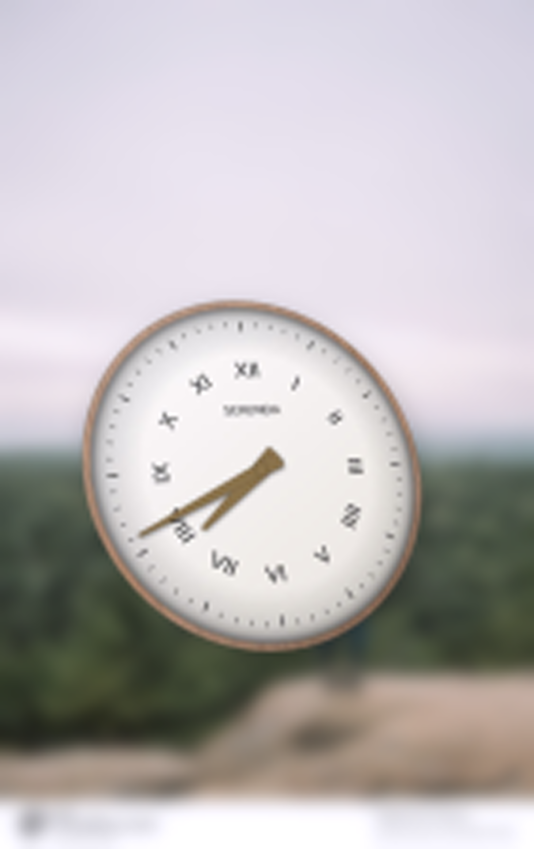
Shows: h=7 m=41
